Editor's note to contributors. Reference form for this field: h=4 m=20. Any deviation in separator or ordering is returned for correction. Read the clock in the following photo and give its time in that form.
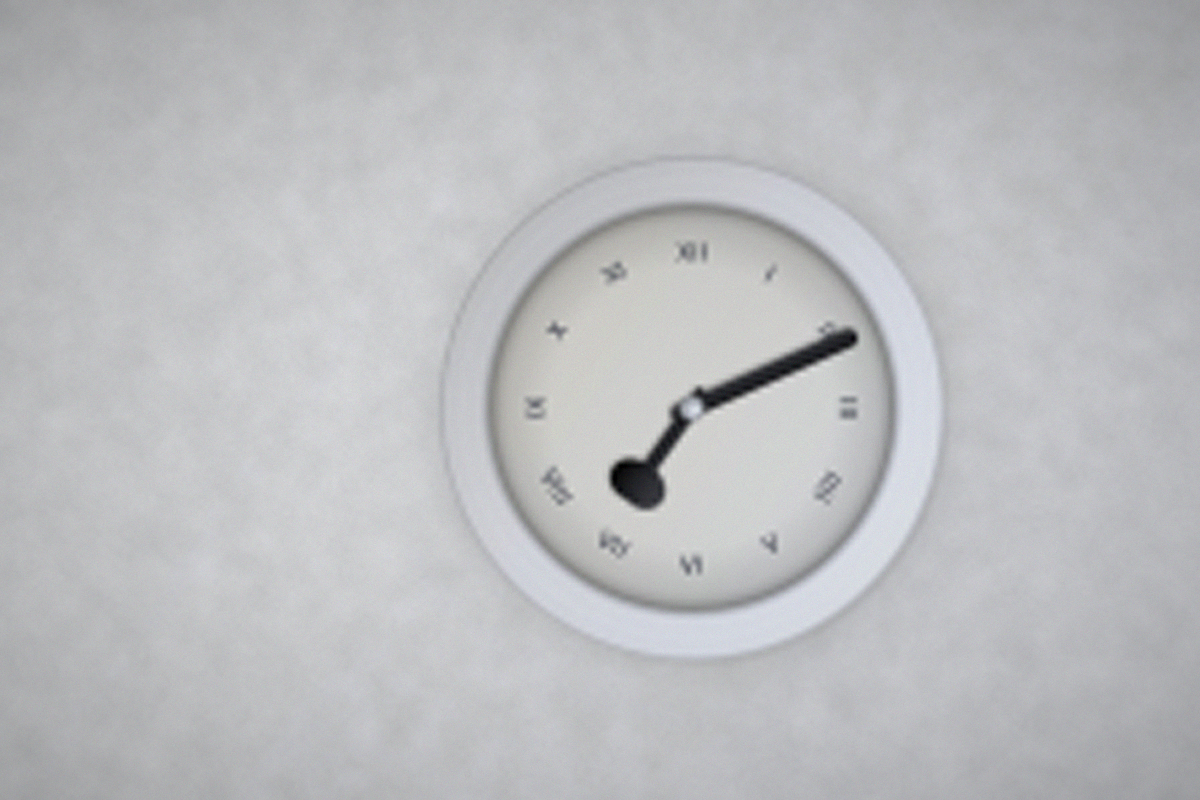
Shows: h=7 m=11
